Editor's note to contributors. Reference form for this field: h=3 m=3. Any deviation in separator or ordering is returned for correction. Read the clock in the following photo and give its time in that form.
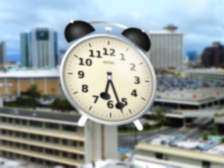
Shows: h=6 m=27
